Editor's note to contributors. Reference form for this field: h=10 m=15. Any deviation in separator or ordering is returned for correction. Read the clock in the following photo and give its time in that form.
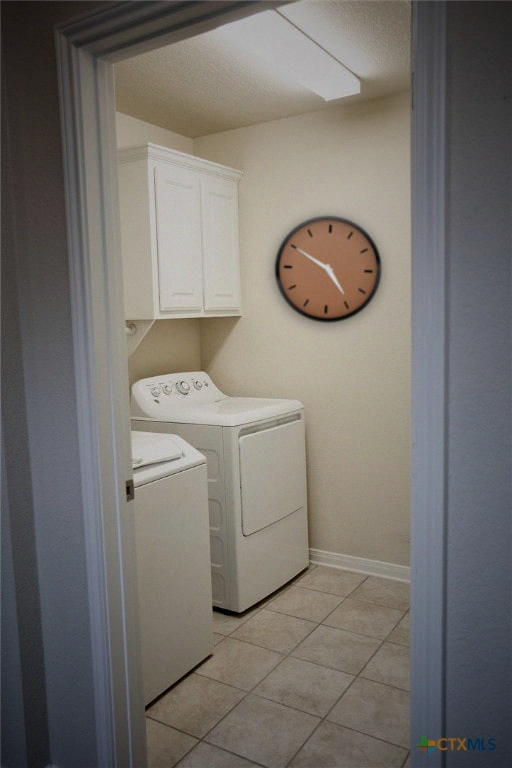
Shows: h=4 m=50
